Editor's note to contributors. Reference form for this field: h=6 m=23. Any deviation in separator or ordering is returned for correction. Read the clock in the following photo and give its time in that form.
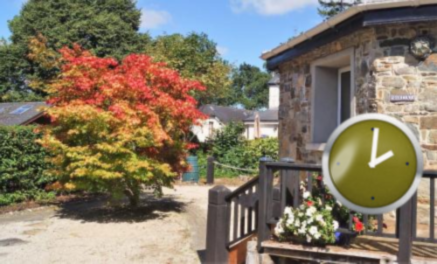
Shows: h=2 m=1
